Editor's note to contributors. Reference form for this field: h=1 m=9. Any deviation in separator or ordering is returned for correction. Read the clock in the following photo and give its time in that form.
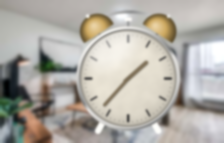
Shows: h=1 m=37
